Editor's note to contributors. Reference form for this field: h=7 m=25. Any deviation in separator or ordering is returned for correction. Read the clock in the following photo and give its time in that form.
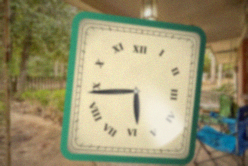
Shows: h=5 m=44
